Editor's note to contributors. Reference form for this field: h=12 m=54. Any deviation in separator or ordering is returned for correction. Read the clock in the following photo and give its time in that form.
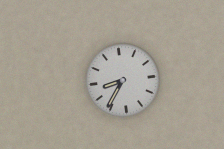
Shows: h=8 m=36
